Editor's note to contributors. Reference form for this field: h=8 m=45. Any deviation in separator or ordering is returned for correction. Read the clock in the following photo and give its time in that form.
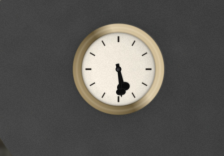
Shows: h=5 m=29
